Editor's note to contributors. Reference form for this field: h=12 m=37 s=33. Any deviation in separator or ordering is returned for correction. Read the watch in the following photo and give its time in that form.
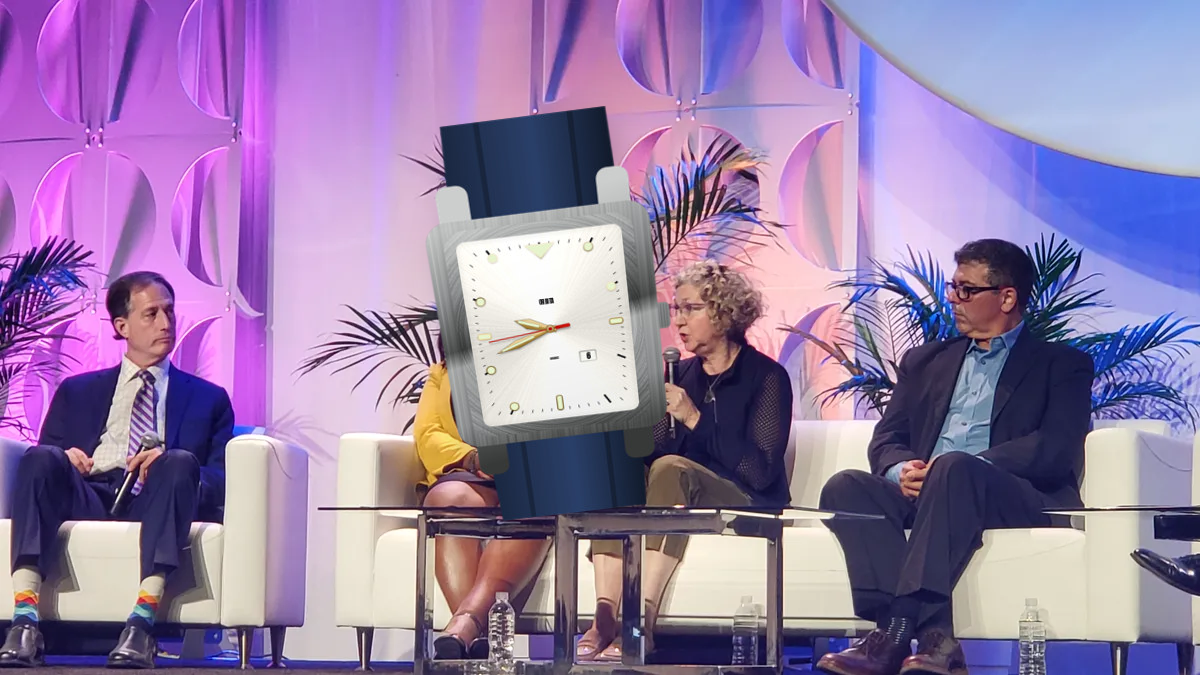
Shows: h=9 m=41 s=44
